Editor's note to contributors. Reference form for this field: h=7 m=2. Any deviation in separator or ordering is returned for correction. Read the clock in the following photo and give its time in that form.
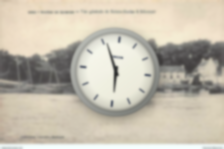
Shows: h=5 m=56
